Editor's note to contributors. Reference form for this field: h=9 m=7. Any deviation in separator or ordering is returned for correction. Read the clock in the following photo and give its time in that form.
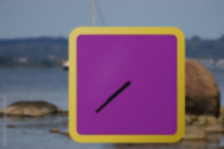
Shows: h=7 m=38
